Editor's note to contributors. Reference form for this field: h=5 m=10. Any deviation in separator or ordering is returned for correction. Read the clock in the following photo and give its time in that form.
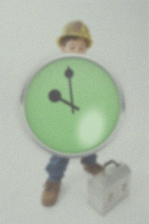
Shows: h=9 m=59
